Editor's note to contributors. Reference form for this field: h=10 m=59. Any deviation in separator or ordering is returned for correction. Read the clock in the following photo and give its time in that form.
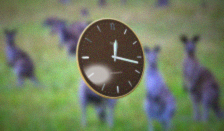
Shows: h=12 m=17
